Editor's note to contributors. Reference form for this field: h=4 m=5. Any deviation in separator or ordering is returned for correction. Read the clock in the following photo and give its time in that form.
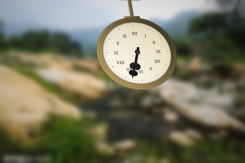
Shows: h=6 m=33
